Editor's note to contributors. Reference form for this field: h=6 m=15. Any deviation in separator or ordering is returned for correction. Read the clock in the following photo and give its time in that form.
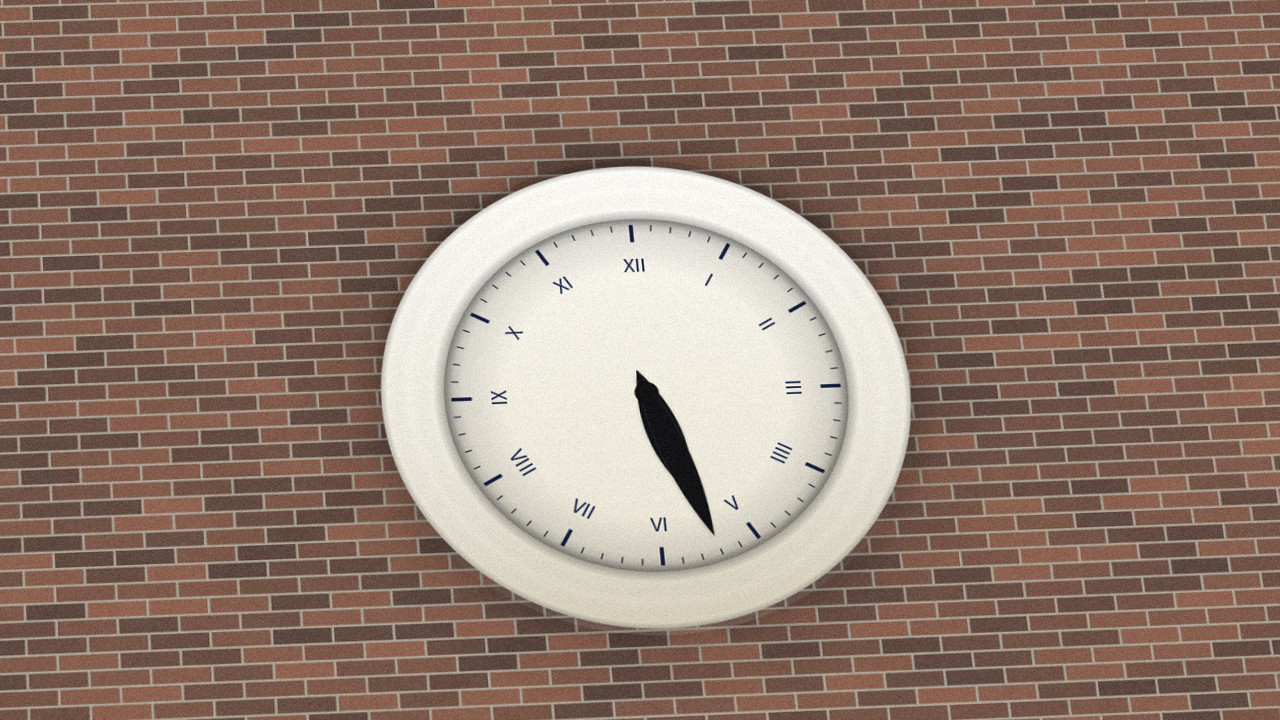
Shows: h=5 m=27
